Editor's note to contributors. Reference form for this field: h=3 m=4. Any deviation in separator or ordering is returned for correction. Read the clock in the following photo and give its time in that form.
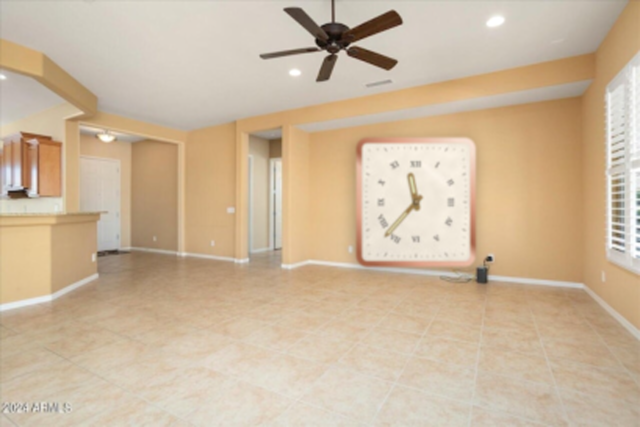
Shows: h=11 m=37
